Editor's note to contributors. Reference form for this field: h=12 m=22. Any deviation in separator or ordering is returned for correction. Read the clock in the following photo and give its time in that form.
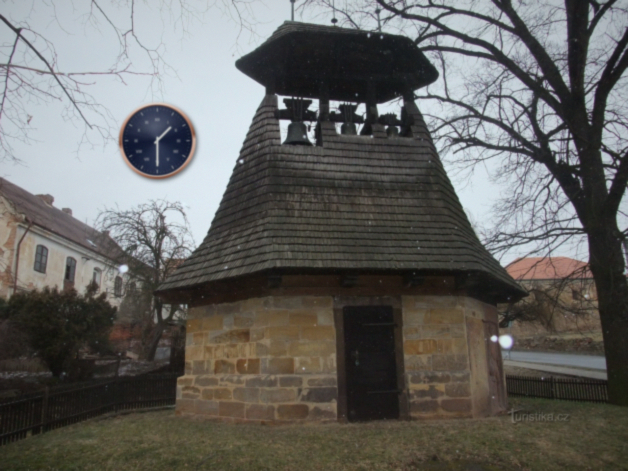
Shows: h=1 m=30
